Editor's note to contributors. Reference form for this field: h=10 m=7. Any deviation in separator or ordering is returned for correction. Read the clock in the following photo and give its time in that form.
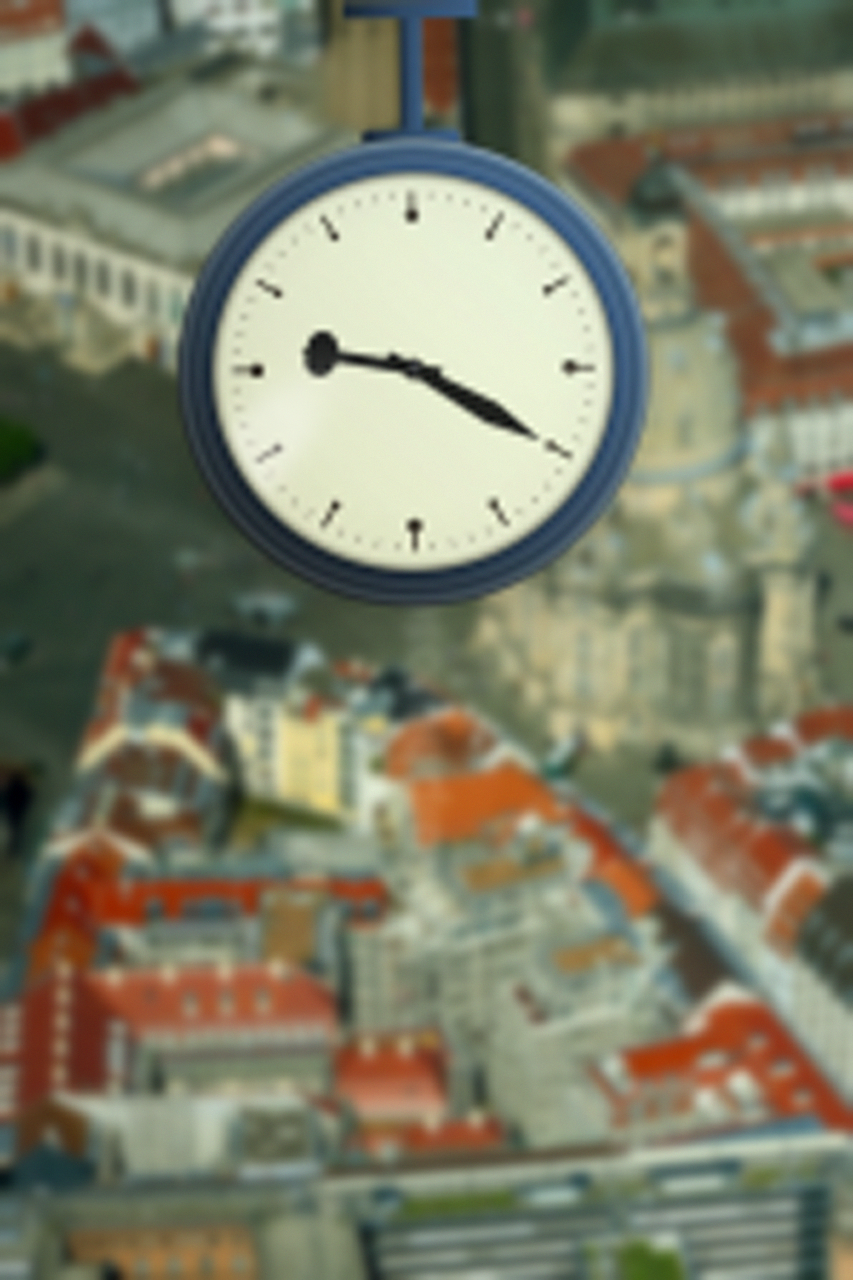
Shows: h=9 m=20
